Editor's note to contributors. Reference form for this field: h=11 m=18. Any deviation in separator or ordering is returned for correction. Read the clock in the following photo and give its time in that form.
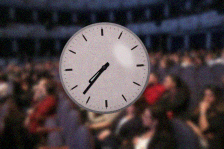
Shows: h=7 m=37
